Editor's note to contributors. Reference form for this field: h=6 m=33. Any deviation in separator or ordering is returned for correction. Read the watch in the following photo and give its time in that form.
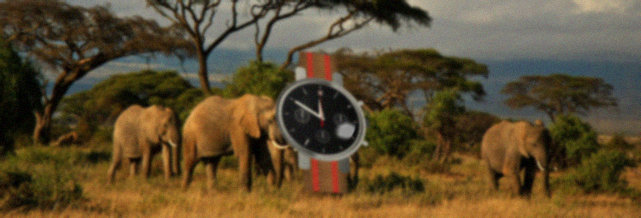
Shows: h=11 m=50
